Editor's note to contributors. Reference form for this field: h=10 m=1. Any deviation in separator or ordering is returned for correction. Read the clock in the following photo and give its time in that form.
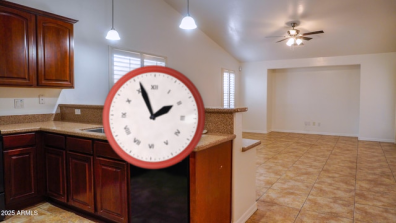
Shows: h=1 m=56
